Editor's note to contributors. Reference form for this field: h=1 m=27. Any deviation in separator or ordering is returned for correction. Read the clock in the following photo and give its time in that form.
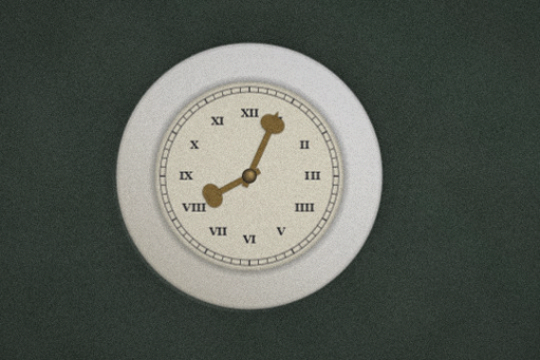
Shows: h=8 m=4
